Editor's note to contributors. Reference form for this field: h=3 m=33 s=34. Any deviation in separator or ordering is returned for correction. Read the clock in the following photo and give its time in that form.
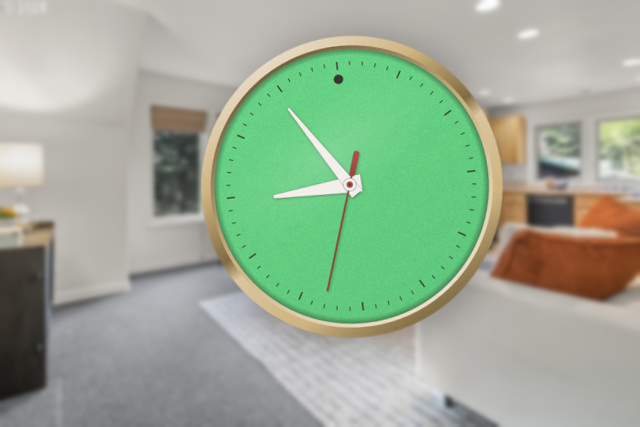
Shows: h=8 m=54 s=33
